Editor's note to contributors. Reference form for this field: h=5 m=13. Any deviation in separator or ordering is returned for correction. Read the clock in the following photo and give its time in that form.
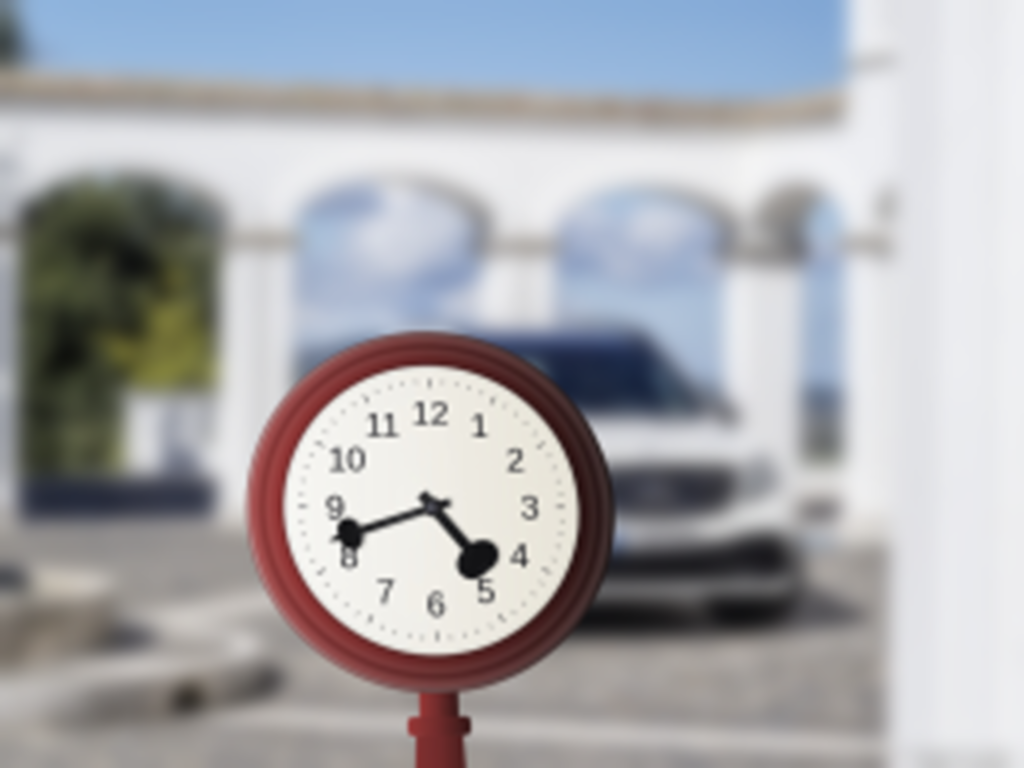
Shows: h=4 m=42
